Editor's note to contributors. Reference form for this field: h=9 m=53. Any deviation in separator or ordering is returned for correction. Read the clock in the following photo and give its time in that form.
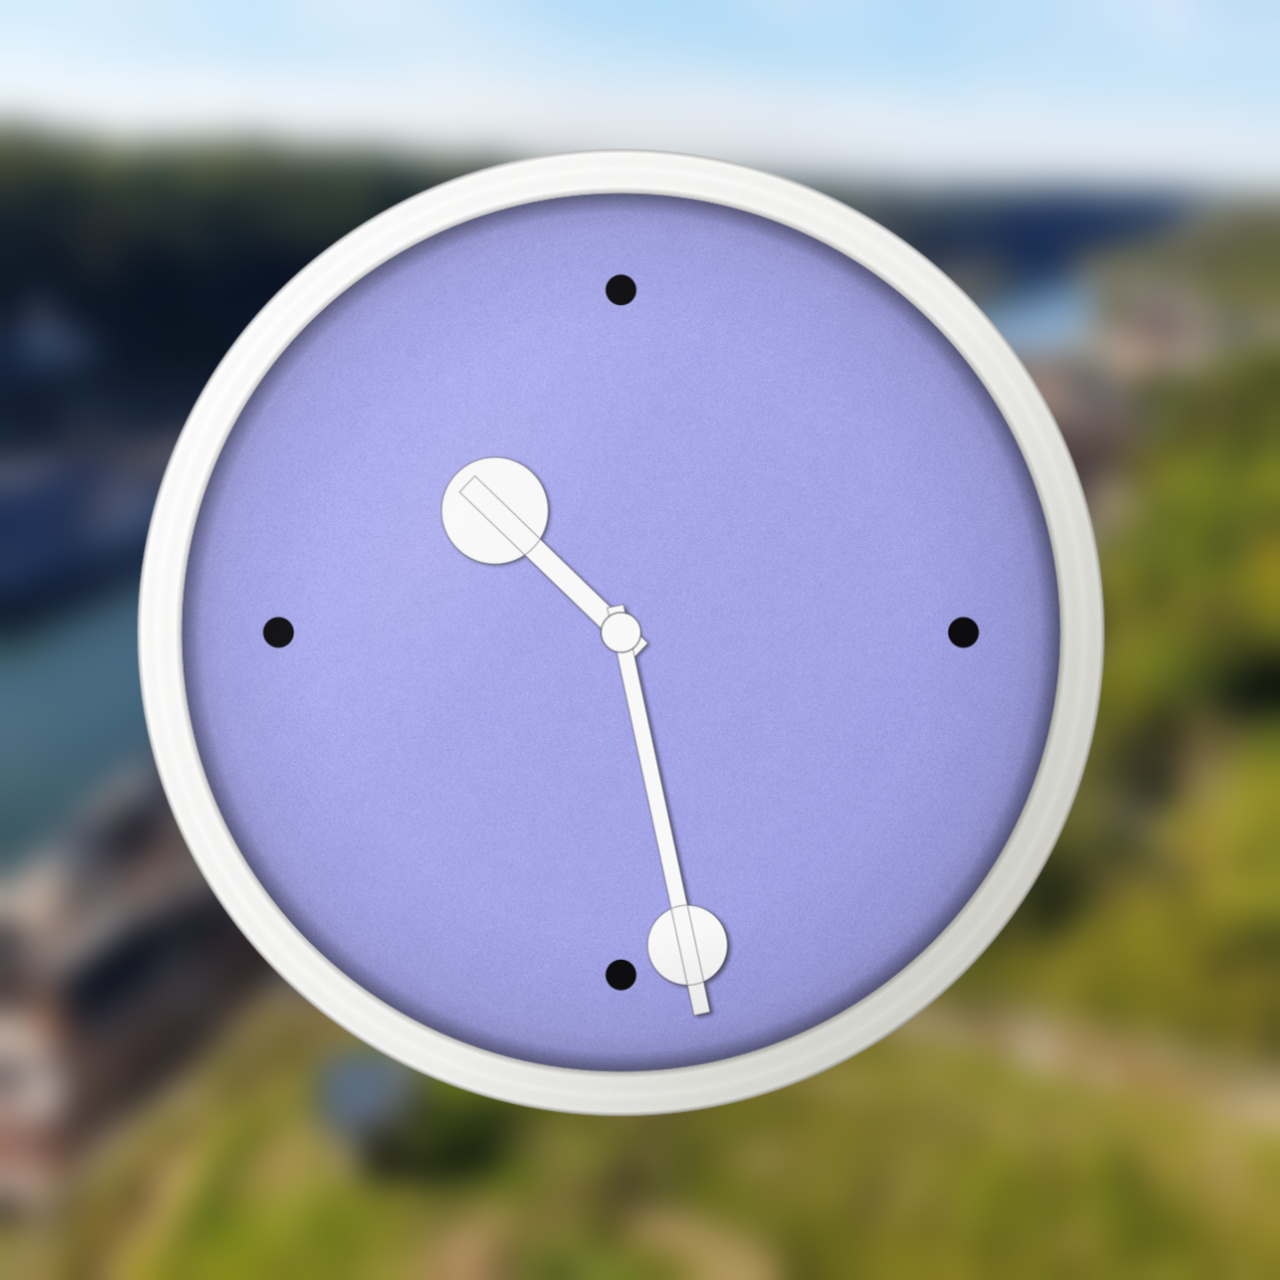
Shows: h=10 m=28
